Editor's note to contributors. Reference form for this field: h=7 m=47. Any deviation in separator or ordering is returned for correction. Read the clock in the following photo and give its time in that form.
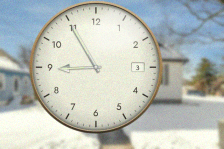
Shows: h=8 m=55
